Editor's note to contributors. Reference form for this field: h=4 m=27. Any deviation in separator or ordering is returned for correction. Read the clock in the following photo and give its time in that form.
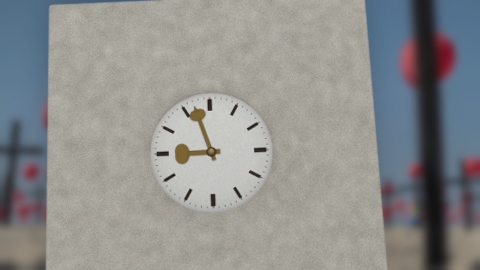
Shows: h=8 m=57
